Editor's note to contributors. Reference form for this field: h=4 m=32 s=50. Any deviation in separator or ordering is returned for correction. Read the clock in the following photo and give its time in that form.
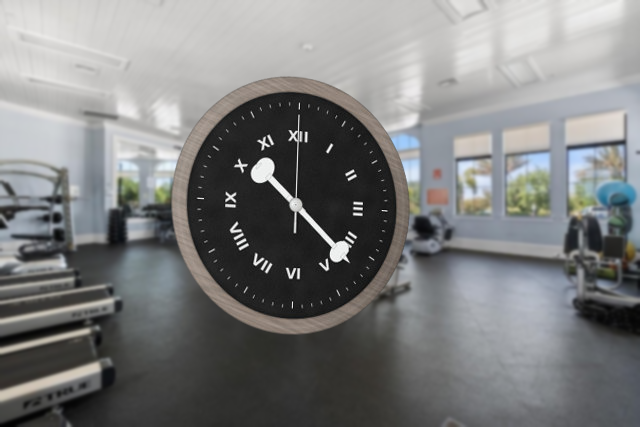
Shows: h=10 m=22 s=0
